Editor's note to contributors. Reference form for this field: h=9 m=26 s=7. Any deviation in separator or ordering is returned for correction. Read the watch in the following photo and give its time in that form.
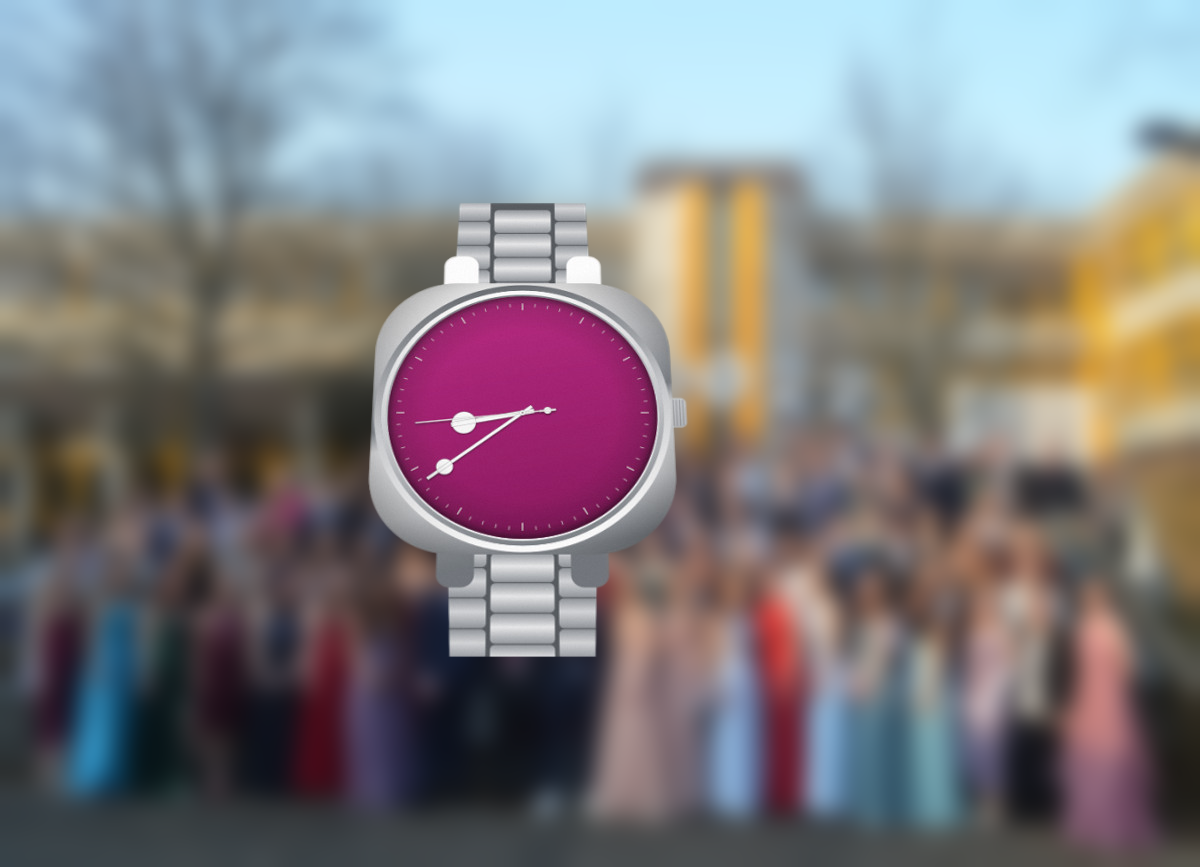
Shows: h=8 m=38 s=44
